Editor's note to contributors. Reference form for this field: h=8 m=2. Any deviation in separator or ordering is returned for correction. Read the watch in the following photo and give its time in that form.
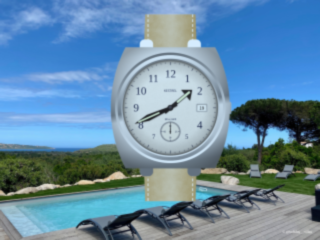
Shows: h=1 m=41
